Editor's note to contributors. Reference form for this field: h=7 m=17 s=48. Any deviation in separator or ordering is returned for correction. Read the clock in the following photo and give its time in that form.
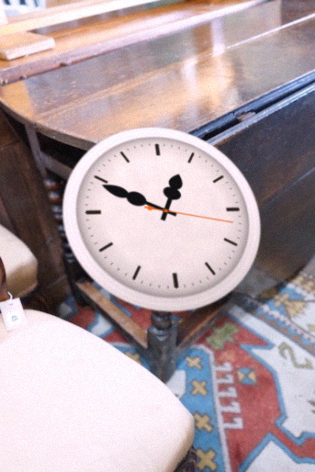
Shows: h=12 m=49 s=17
